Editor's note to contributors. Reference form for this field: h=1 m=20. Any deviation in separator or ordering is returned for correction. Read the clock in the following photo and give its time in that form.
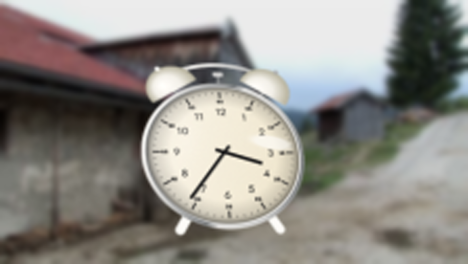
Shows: h=3 m=36
